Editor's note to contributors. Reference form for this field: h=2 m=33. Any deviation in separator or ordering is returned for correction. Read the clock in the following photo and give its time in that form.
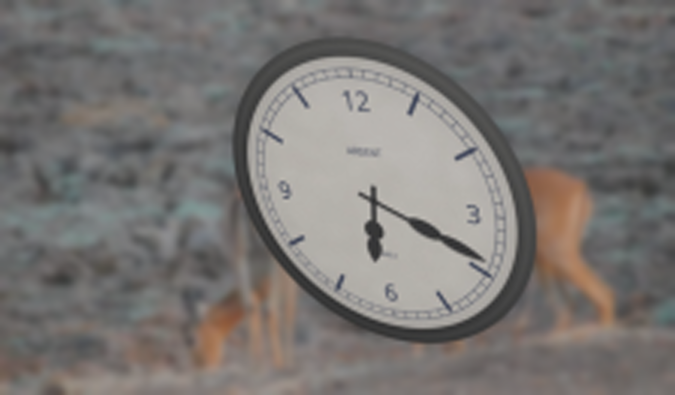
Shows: h=6 m=19
